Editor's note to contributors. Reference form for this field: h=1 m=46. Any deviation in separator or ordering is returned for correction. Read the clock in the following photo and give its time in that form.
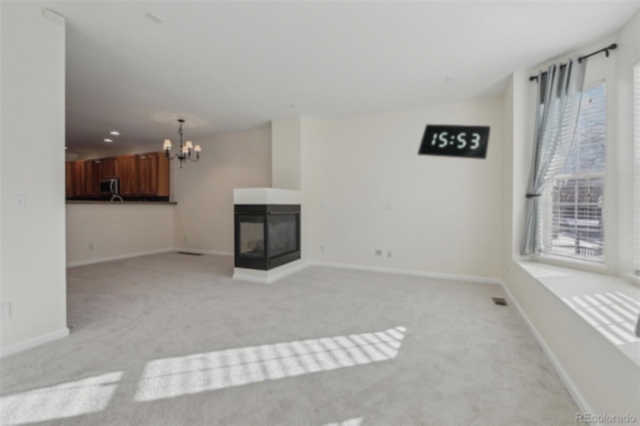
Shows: h=15 m=53
